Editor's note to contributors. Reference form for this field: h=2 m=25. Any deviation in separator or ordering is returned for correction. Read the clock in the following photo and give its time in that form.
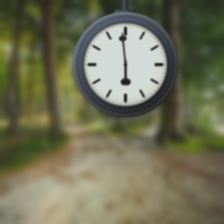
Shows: h=5 m=59
